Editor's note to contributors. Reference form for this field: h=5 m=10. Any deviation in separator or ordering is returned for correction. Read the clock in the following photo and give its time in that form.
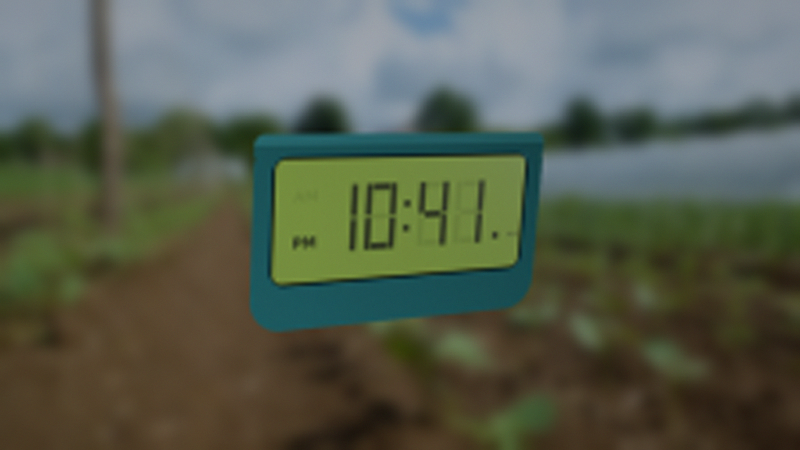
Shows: h=10 m=41
